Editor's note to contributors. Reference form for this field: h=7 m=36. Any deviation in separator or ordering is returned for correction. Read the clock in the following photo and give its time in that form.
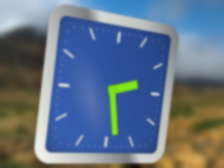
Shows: h=2 m=28
